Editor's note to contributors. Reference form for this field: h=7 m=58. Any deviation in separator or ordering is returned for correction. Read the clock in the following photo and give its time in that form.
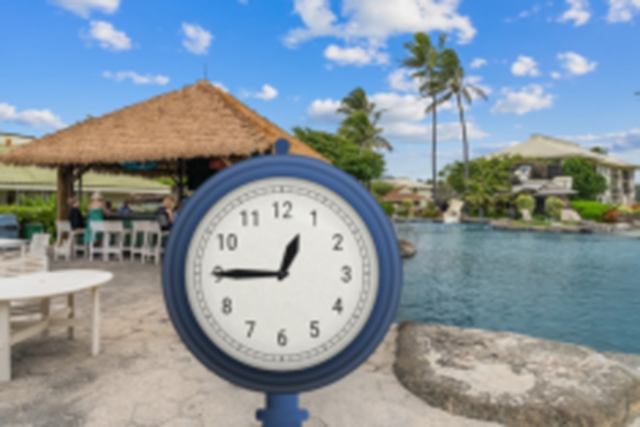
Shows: h=12 m=45
